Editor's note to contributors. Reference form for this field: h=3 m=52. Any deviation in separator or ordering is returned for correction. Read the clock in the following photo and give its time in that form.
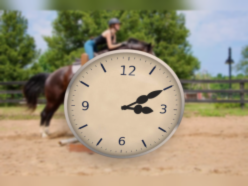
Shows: h=3 m=10
